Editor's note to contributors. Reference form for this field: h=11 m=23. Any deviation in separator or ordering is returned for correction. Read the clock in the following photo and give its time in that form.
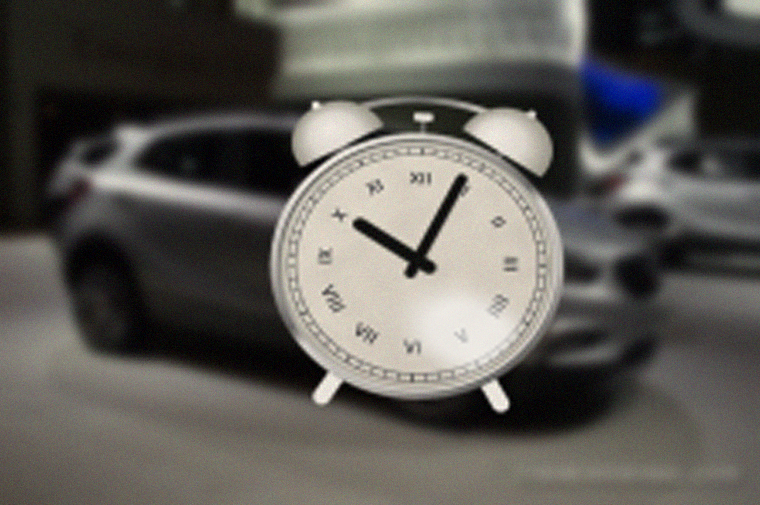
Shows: h=10 m=4
